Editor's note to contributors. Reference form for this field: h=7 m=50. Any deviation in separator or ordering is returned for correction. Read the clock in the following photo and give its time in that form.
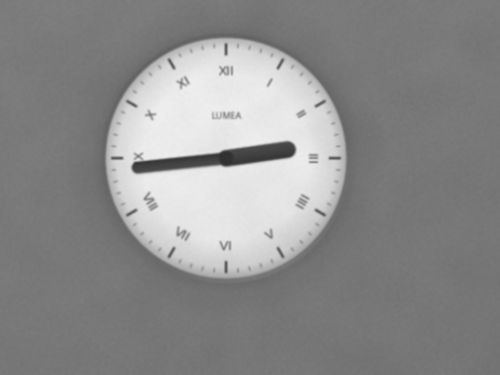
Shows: h=2 m=44
